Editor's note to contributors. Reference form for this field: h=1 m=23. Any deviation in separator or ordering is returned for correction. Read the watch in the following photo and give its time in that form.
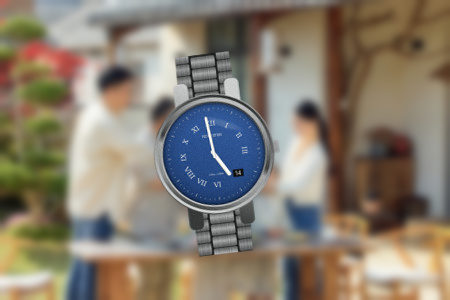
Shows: h=4 m=59
